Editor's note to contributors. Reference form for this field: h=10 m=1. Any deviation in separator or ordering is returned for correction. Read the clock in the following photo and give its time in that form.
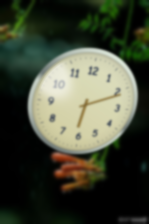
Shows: h=6 m=11
